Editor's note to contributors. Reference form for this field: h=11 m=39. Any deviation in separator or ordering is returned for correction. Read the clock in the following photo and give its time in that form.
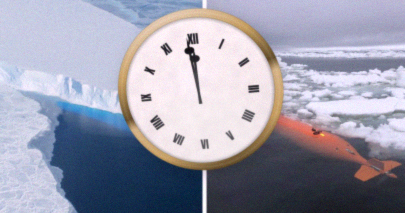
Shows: h=11 m=59
